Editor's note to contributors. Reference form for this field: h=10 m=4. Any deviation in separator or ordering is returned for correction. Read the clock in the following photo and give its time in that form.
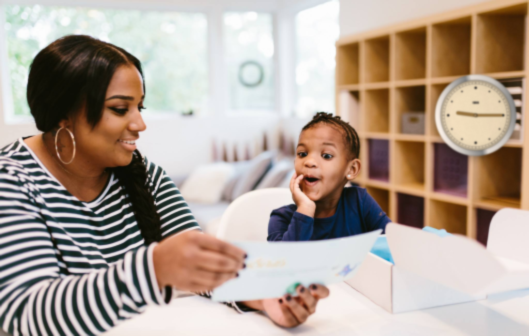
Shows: h=9 m=15
